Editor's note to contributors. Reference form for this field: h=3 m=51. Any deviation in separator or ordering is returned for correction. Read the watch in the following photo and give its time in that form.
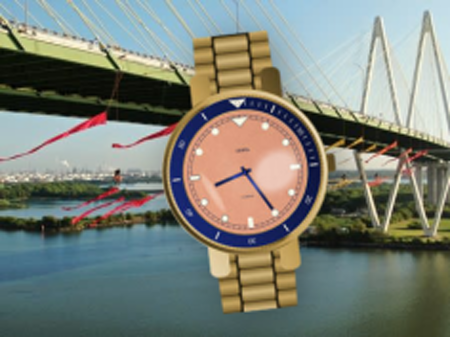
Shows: h=8 m=25
